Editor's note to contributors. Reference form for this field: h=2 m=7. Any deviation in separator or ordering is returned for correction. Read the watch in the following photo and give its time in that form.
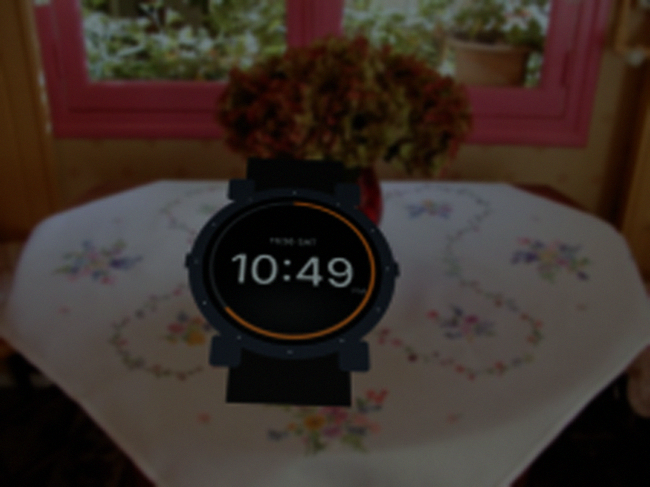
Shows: h=10 m=49
